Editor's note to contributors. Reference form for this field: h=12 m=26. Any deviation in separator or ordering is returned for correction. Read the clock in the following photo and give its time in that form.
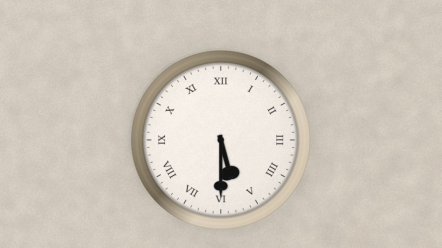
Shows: h=5 m=30
